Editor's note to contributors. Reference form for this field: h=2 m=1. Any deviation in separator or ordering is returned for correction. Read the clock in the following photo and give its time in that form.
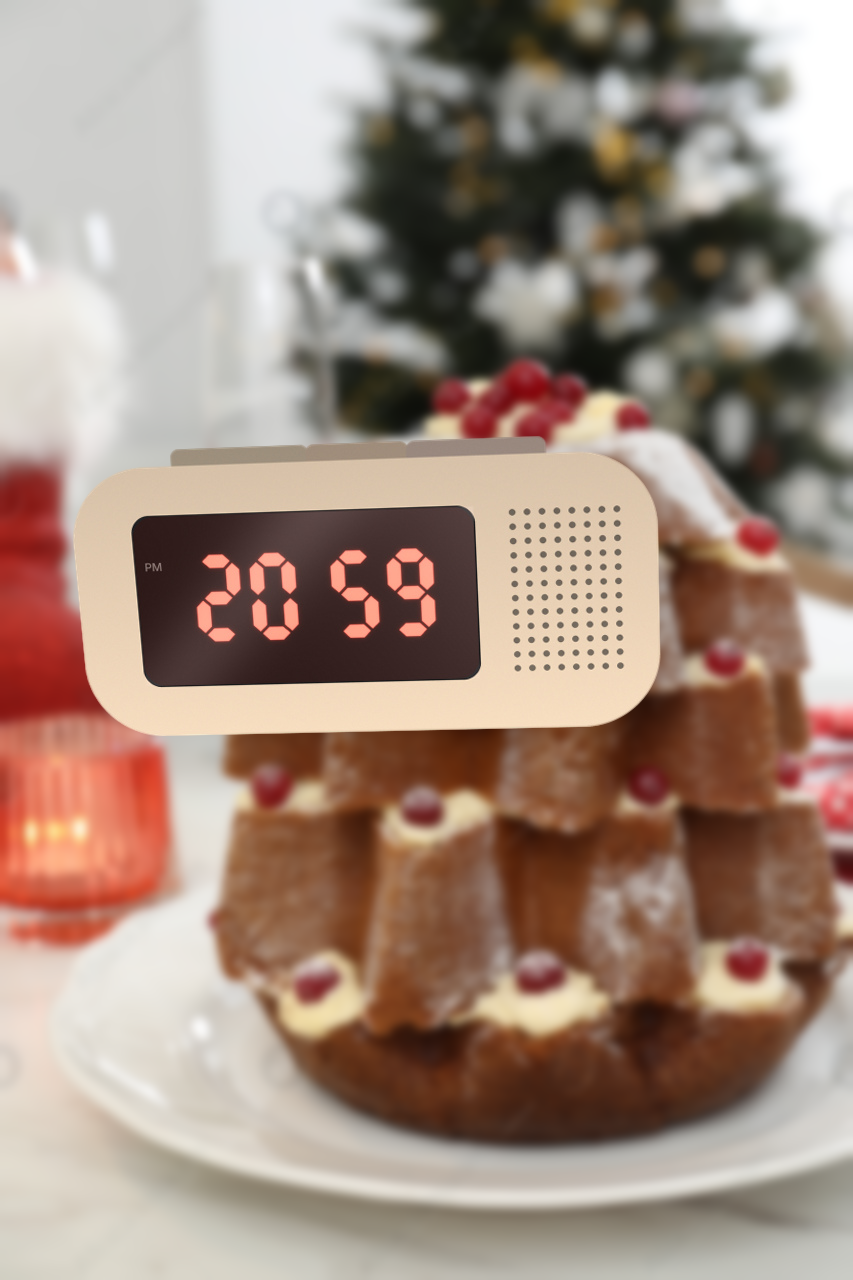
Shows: h=20 m=59
